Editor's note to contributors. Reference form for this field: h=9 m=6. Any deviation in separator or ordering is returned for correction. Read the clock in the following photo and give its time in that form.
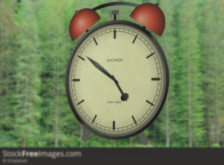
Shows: h=4 m=51
